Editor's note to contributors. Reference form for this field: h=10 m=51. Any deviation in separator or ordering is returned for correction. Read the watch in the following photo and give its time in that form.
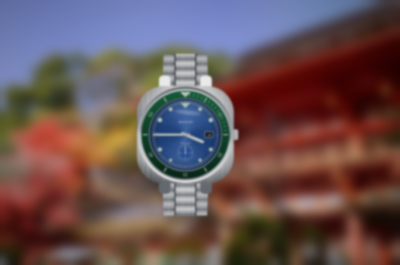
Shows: h=3 m=45
